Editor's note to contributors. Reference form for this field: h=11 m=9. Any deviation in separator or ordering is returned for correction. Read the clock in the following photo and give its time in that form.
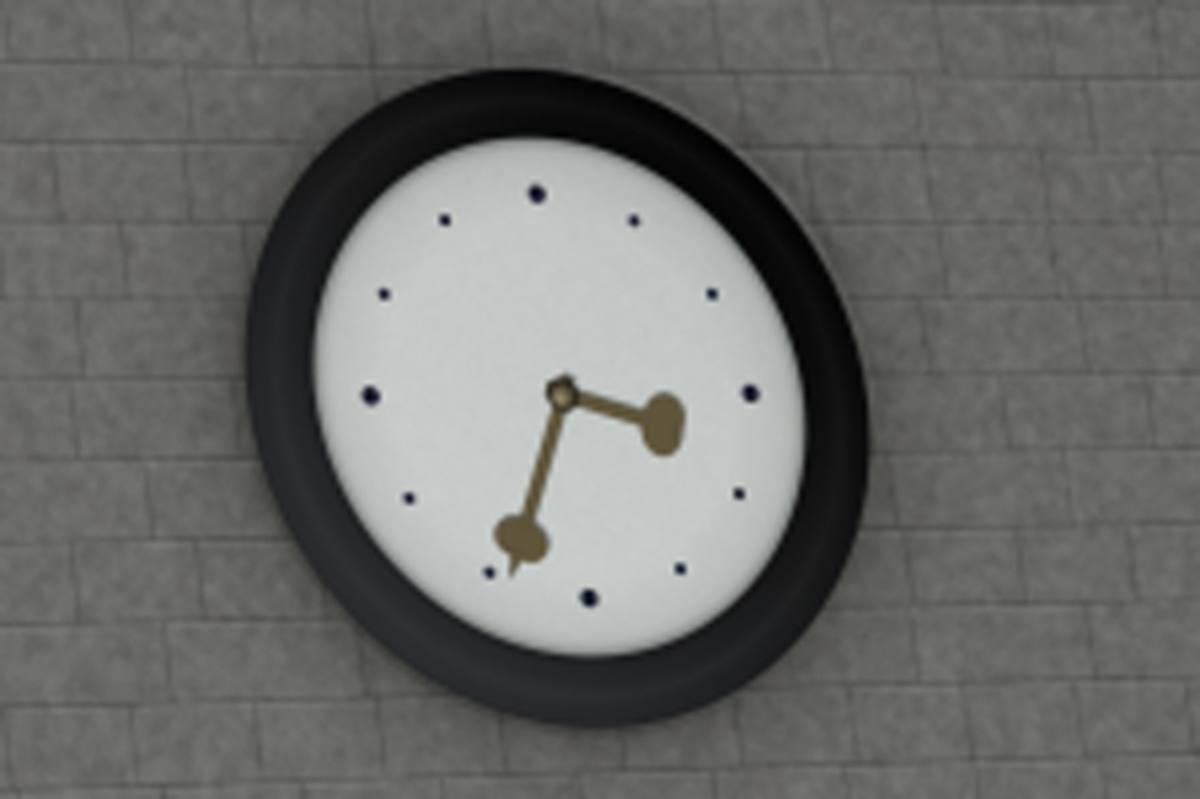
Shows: h=3 m=34
